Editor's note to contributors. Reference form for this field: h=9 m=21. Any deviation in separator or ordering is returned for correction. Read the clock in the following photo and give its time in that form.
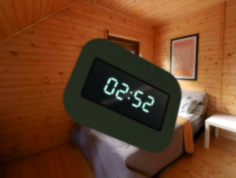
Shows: h=2 m=52
